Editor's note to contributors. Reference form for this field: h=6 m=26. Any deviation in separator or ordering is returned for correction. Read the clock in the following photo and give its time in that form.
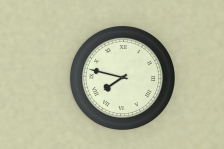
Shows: h=7 m=47
